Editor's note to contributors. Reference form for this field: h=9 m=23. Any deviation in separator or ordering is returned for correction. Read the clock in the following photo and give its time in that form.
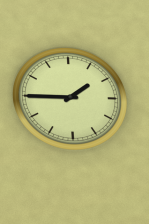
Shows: h=1 m=45
